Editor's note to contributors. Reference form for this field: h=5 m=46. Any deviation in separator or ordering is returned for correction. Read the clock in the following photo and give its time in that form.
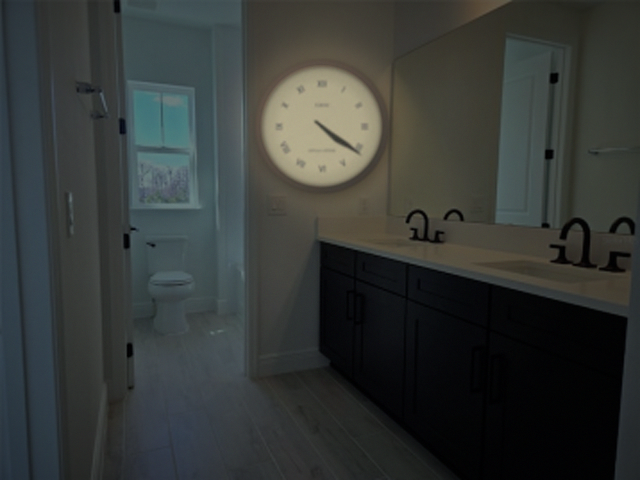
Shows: h=4 m=21
